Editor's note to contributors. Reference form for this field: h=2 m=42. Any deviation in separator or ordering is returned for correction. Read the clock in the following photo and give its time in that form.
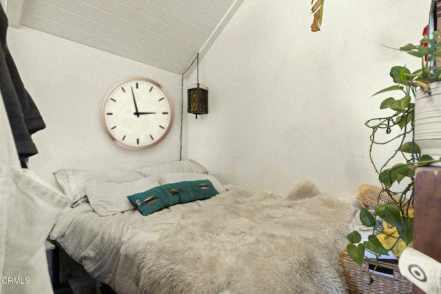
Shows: h=2 m=58
